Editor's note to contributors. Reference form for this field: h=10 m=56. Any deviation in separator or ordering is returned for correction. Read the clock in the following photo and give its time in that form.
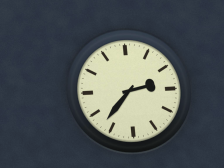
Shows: h=2 m=37
